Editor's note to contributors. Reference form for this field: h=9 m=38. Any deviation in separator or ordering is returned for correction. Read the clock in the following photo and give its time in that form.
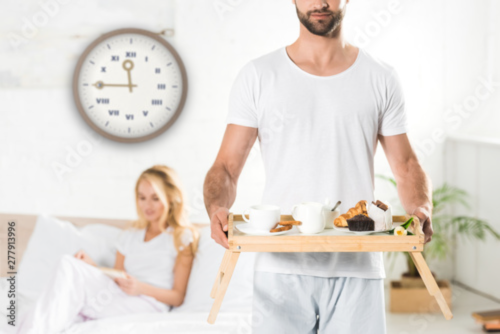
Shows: h=11 m=45
